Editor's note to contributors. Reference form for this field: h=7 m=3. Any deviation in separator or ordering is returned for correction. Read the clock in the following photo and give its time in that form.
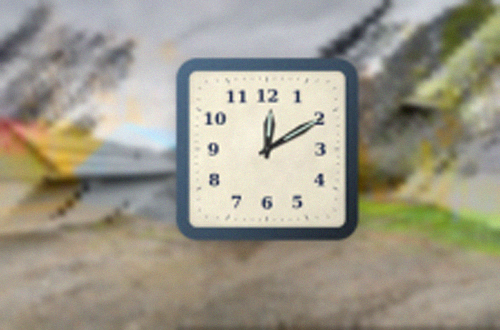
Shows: h=12 m=10
